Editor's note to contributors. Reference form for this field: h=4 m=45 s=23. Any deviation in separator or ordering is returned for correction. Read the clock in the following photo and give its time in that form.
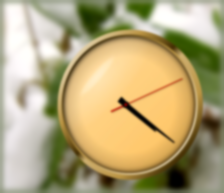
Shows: h=4 m=21 s=11
